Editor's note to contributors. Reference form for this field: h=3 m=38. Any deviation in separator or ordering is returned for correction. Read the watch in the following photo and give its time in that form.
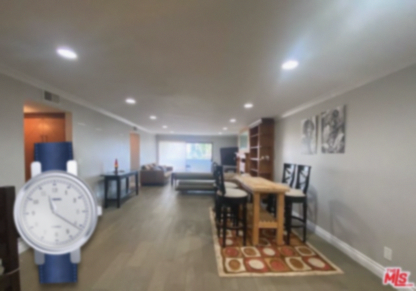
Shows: h=11 m=21
